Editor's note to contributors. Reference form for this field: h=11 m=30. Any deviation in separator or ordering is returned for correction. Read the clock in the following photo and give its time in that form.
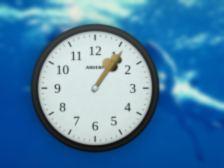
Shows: h=1 m=6
